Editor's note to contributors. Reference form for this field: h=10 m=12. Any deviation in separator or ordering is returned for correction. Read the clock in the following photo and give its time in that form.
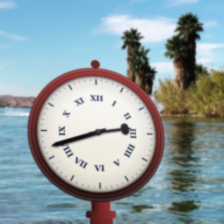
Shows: h=2 m=42
